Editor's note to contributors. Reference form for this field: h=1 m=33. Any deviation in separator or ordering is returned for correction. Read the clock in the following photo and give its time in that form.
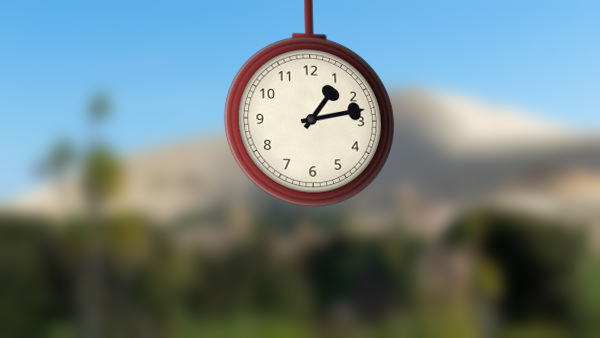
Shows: h=1 m=13
